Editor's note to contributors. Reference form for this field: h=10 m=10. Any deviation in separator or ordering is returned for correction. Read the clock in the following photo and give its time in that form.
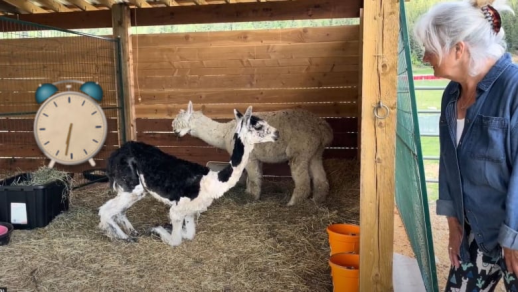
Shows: h=6 m=32
